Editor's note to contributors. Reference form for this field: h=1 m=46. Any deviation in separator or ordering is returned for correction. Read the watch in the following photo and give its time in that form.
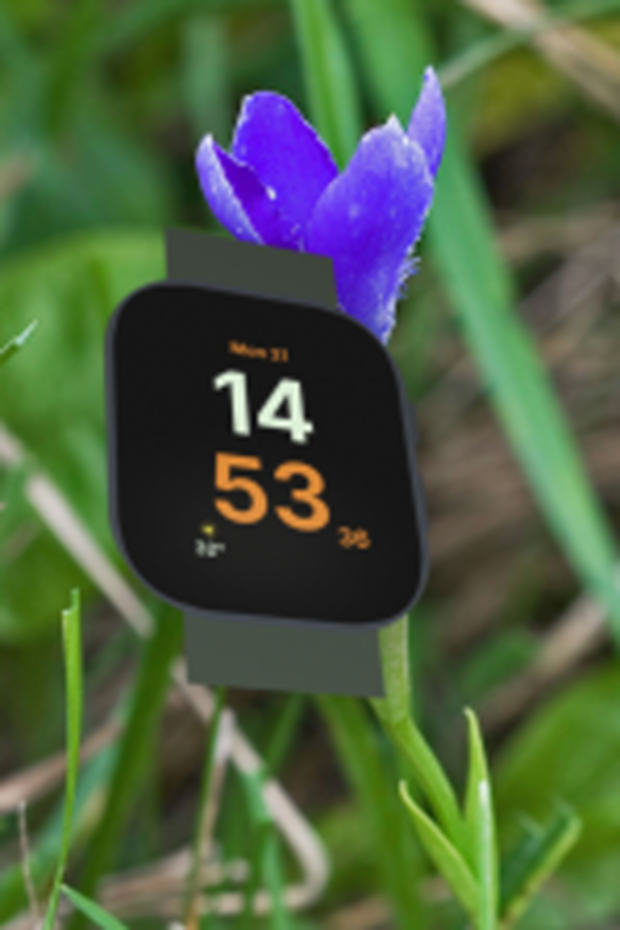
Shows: h=14 m=53
